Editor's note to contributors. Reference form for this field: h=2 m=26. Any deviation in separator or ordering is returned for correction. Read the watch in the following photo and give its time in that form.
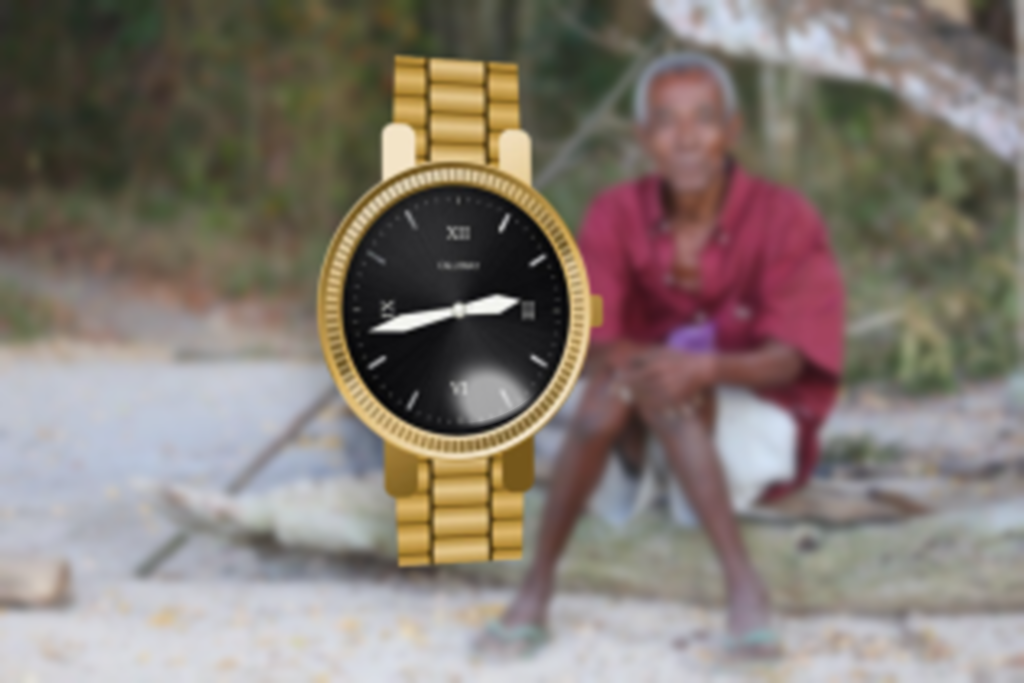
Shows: h=2 m=43
